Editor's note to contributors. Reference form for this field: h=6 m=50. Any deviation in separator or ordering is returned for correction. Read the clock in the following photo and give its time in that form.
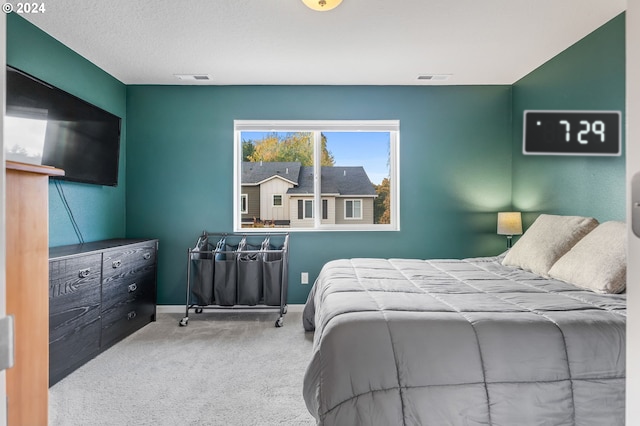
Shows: h=7 m=29
